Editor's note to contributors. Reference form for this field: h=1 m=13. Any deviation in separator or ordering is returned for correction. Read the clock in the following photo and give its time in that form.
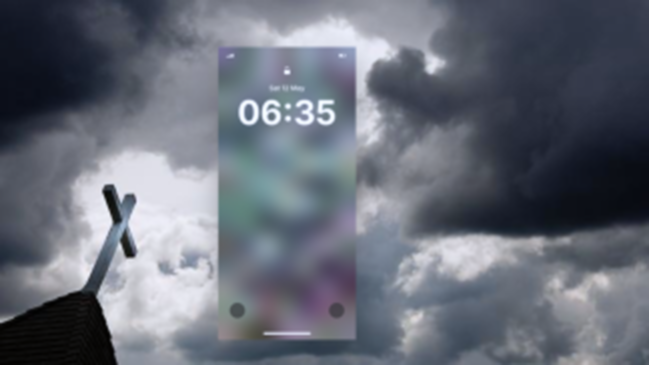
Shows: h=6 m=35
